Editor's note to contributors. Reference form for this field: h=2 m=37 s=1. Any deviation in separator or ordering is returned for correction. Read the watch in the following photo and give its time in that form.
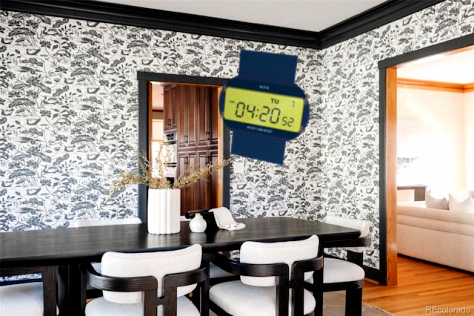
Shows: h=4 m=20 s=52
